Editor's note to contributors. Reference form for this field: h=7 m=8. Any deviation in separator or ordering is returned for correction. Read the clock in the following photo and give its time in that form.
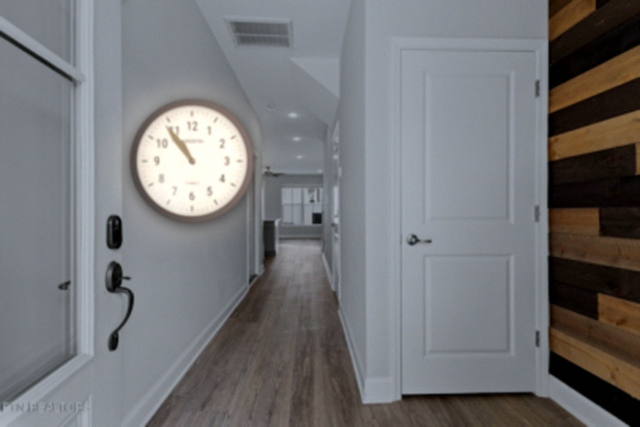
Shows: h=10 m=54
